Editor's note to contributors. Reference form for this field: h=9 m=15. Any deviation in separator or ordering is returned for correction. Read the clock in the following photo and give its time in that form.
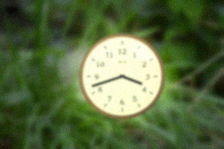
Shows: h=3 m=42
